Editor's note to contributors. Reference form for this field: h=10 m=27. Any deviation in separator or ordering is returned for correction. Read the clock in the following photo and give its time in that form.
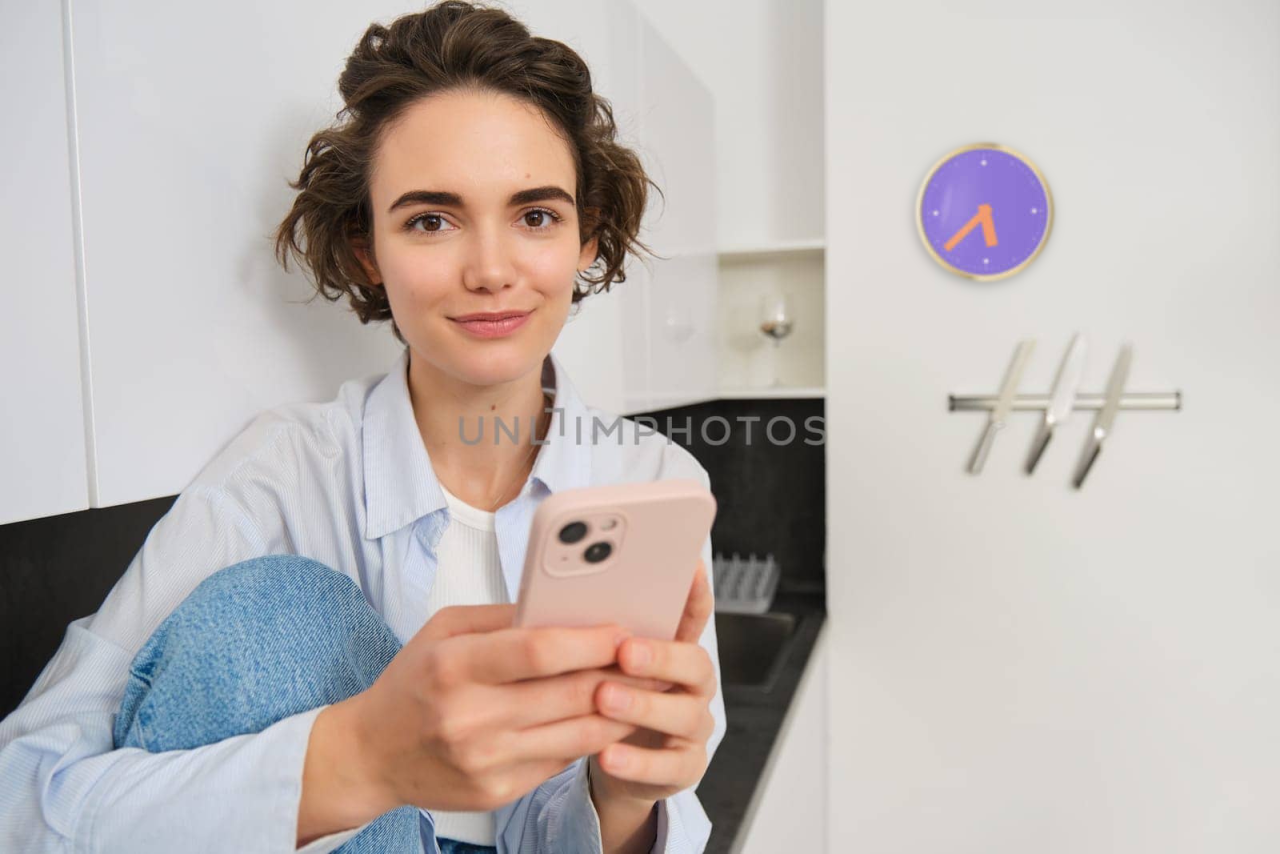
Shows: h=5 m=38
